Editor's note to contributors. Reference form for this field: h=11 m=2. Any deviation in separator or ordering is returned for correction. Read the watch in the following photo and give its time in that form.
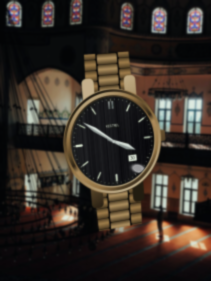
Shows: h=3 m=51
